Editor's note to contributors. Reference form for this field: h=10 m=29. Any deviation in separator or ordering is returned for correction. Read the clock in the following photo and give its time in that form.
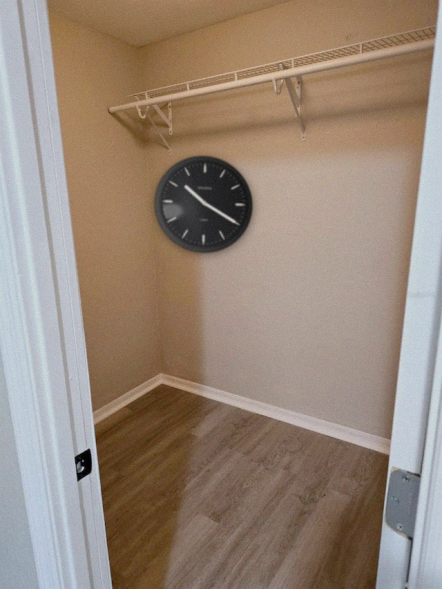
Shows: h=10 m=20
